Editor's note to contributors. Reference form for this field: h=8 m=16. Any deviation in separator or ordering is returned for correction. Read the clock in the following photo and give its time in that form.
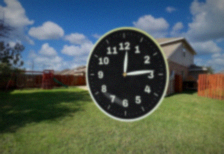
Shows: h=12 m=14
